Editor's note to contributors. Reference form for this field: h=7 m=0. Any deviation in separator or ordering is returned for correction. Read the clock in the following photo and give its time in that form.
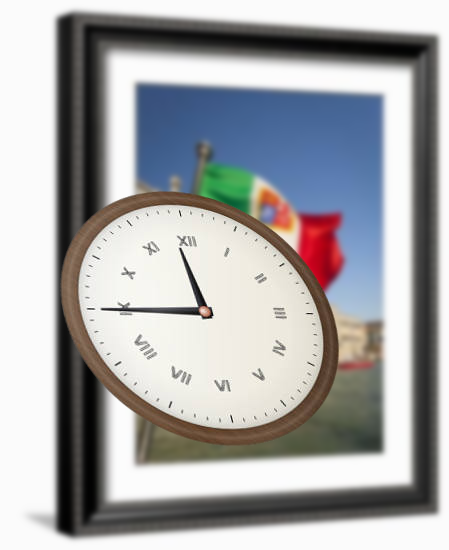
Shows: h=11 m=45
